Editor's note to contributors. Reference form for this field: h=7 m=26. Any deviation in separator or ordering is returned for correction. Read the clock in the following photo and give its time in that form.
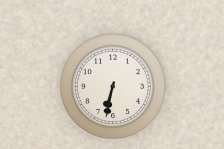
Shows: h=6 m=32
